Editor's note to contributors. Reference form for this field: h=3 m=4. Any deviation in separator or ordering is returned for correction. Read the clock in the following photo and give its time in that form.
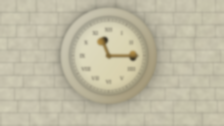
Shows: h=11 m=15
